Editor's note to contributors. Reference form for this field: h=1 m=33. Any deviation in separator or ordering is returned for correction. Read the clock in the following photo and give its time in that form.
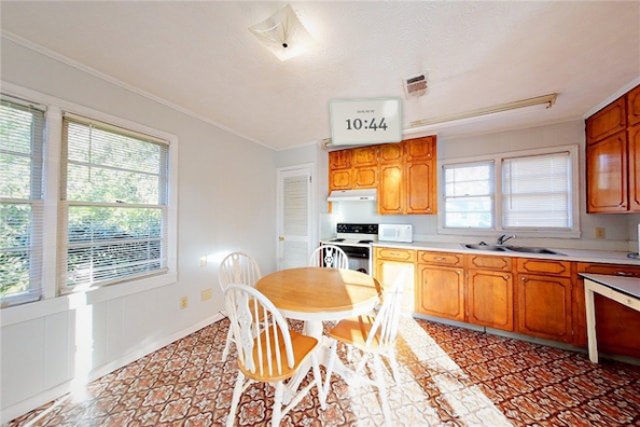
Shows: h=10 m=44
